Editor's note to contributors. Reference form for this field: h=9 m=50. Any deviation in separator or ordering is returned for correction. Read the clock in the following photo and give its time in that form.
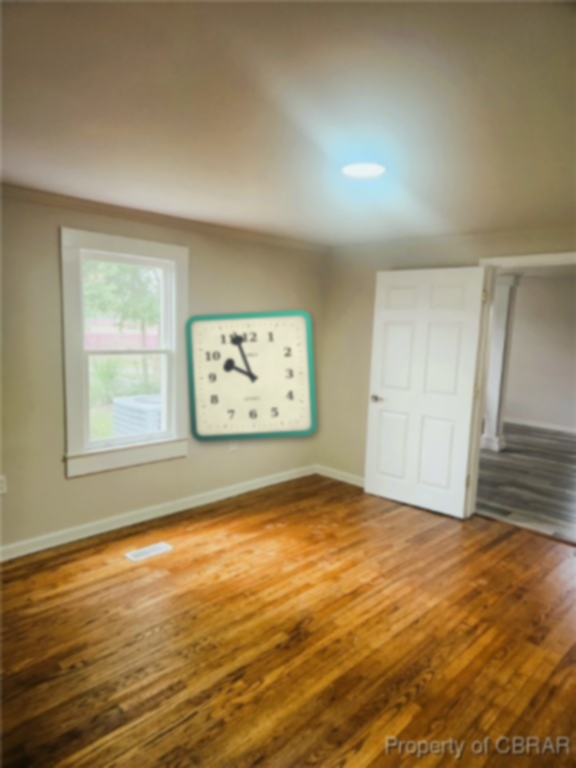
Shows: h=9 m=57
